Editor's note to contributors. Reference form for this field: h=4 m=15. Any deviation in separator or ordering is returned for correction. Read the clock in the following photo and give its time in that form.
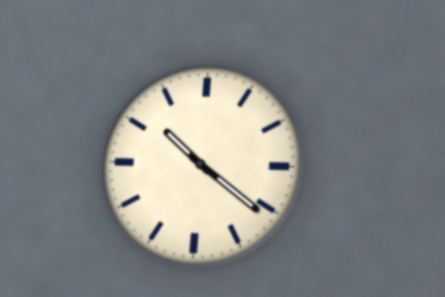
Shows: h=10 m=21
